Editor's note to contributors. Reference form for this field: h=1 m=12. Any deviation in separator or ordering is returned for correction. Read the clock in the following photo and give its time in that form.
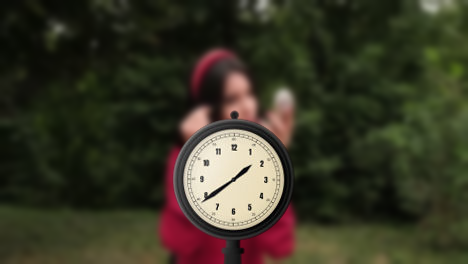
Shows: h=1 m=39
